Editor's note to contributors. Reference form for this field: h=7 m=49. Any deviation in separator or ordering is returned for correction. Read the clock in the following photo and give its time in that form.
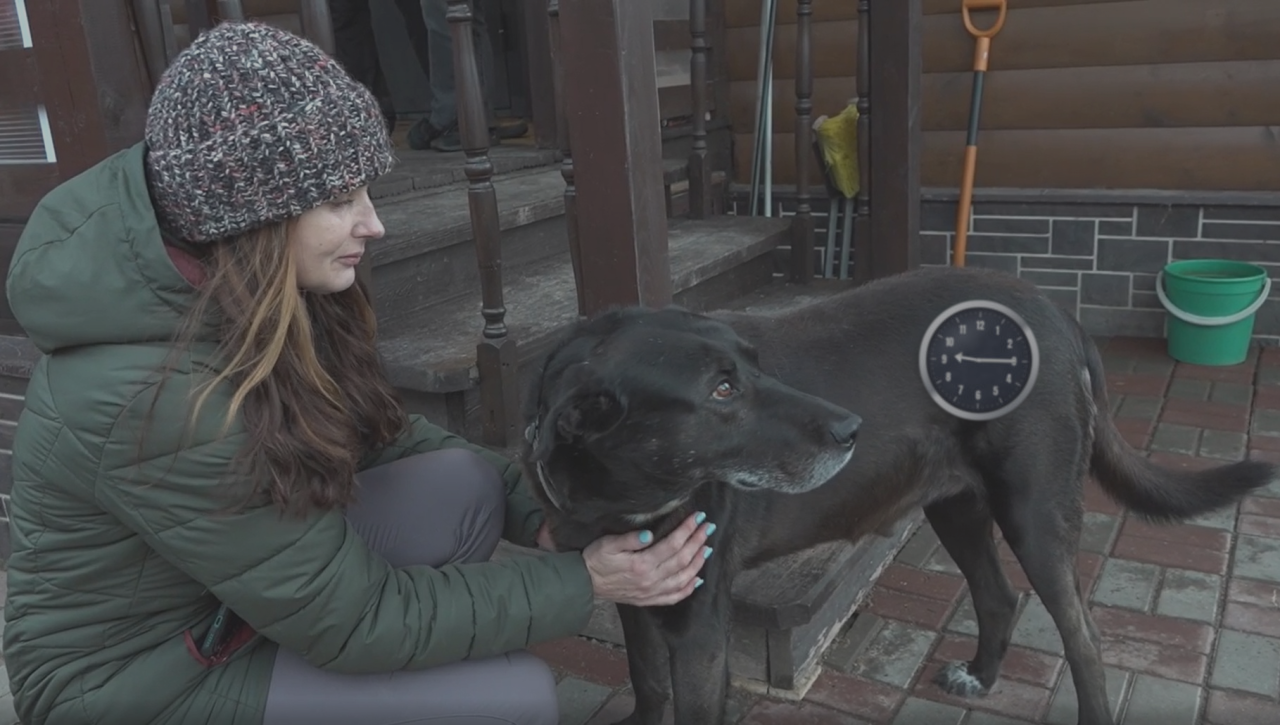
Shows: h=9 m=15
